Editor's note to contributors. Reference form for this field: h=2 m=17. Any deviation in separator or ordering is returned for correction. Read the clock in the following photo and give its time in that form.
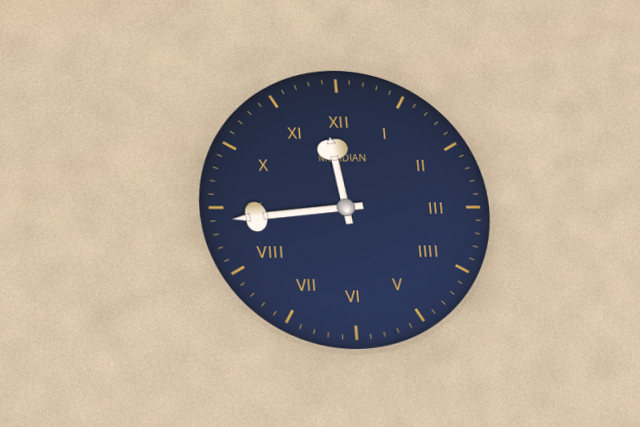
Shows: h=11 m=44
